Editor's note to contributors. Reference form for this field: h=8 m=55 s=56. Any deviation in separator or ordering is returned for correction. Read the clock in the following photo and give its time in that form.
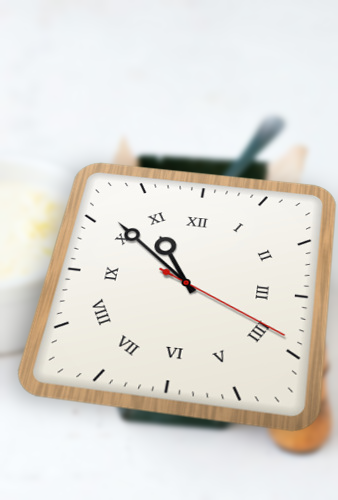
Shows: h=10 m=51 s=19
